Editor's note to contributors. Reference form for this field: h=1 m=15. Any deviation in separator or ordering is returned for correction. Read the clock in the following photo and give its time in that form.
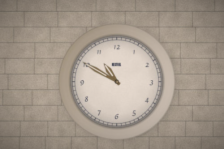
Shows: h=10 m=50
